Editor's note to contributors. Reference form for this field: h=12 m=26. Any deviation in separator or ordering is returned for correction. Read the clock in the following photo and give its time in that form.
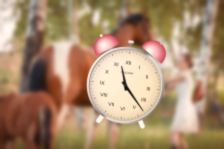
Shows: h=11 m=23
